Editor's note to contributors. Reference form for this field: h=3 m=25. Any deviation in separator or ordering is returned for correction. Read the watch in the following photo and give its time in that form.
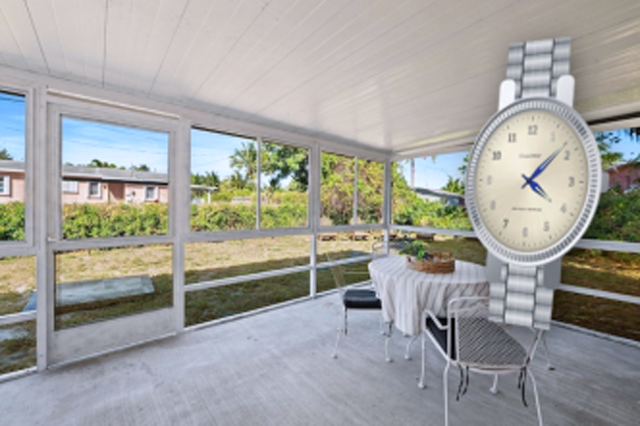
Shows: h=4 m=8
